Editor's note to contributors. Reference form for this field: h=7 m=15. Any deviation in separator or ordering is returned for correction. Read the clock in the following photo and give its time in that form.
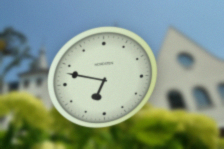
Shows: h=6 m=48
